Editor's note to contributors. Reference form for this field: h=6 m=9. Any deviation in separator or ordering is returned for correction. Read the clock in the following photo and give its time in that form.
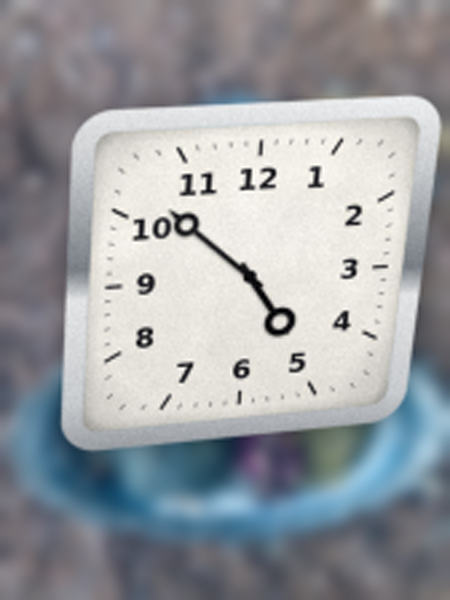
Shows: h=4 m=52
